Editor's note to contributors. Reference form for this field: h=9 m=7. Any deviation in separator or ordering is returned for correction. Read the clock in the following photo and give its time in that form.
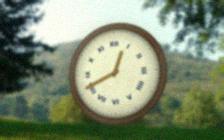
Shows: h=12 m=41
